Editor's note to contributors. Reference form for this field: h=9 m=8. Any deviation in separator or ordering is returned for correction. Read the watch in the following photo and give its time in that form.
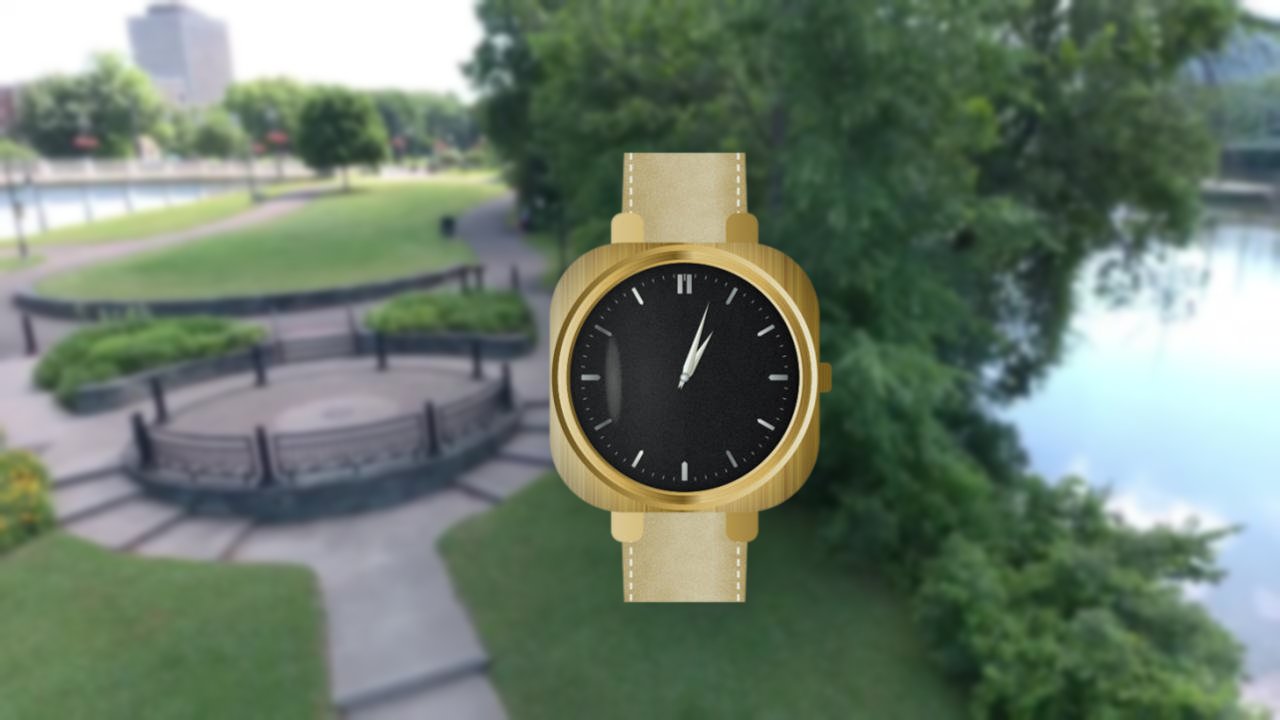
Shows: h=1 m=3
